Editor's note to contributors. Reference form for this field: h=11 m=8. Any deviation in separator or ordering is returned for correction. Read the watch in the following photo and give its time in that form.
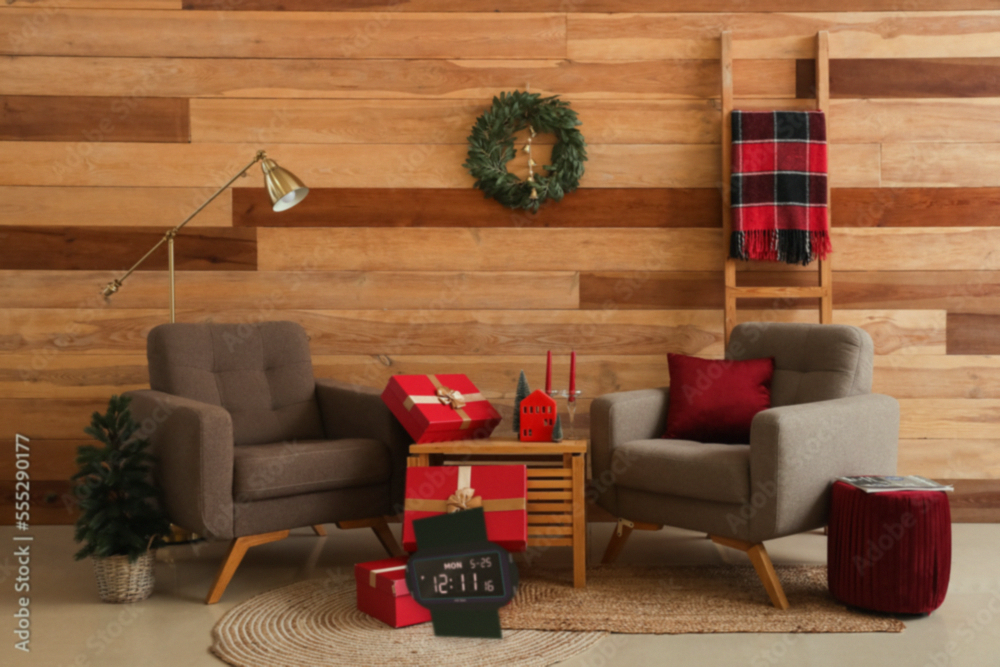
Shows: h=12 m=11
